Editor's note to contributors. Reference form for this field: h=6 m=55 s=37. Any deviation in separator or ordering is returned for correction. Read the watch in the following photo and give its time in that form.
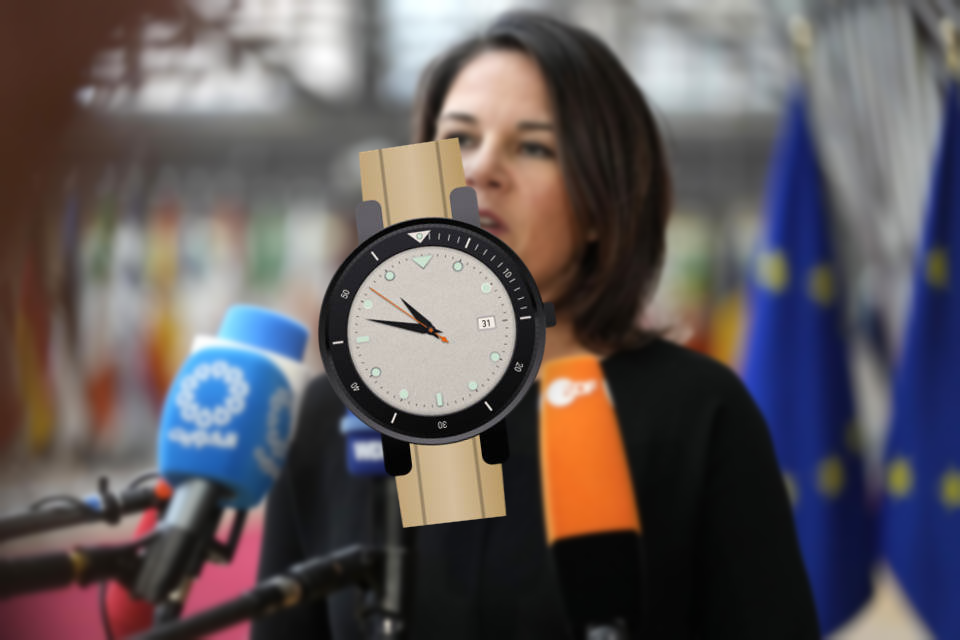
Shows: h=10 m=47 s=52
